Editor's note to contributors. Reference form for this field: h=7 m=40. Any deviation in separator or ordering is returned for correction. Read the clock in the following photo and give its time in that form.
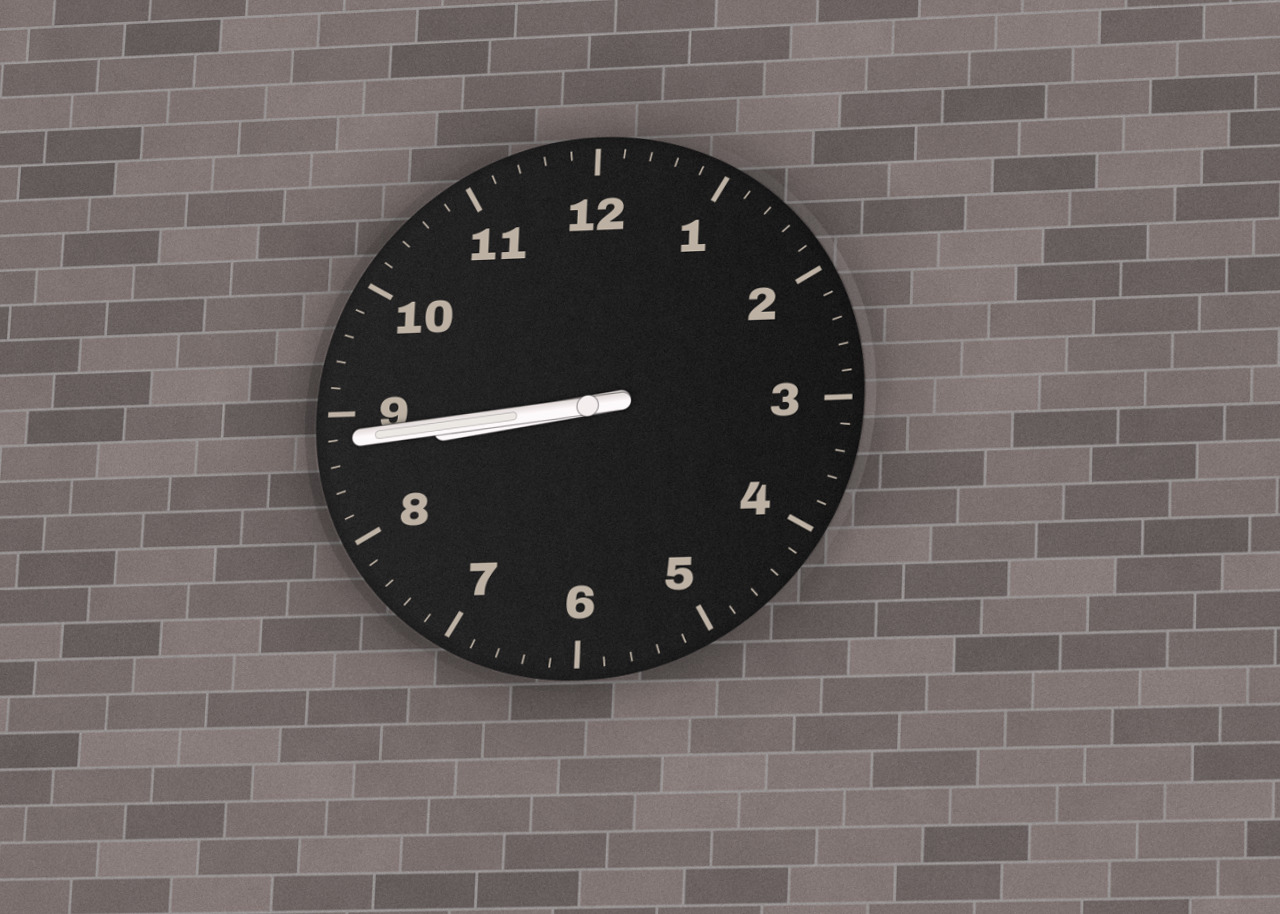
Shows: h=8 m=44
